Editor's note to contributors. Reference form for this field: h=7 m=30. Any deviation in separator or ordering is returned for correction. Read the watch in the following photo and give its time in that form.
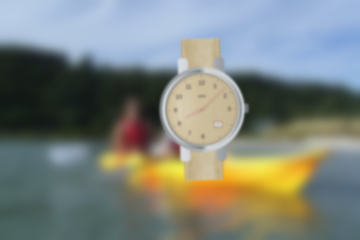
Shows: h=8 m=8
